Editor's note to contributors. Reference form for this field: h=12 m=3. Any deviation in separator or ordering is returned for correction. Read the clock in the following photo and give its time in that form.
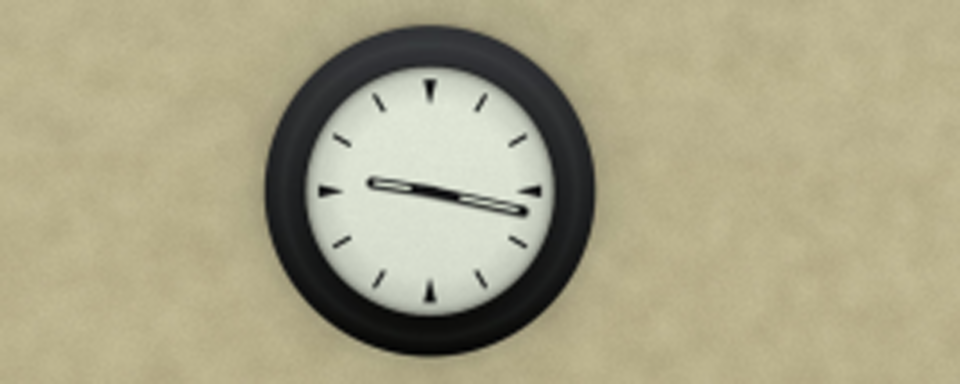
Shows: h=9 m=17
